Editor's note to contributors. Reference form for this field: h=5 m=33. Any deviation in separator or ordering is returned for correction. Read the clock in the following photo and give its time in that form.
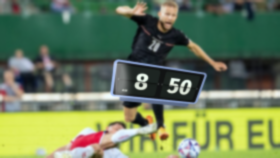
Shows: h=8 m=50
